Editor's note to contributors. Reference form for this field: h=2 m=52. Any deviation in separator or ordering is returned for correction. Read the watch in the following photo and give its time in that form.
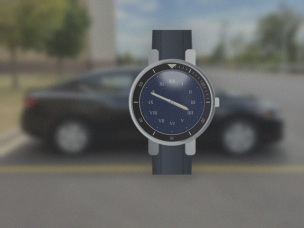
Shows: h=3 m=49
